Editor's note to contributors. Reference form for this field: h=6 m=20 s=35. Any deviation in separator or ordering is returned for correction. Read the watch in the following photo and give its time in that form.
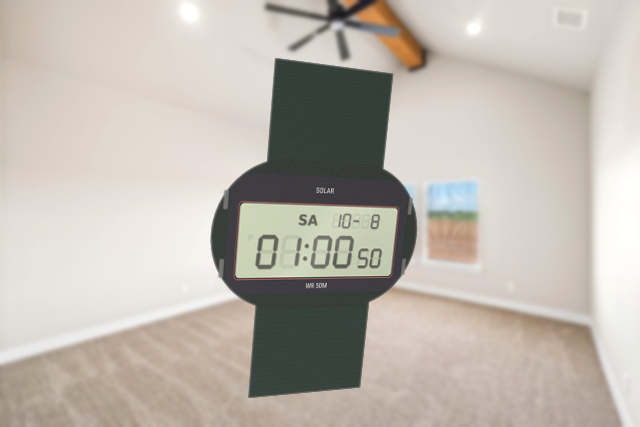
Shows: h=1 m=0 s=50
